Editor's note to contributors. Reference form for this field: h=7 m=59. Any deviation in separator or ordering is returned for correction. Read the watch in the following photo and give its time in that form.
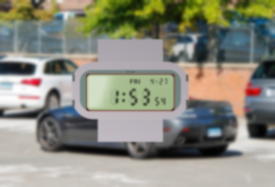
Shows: h=1 m=53
